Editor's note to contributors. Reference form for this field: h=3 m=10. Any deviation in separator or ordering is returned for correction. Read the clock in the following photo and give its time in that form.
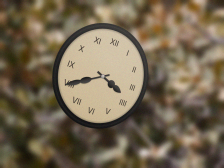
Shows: h=3 m=40
